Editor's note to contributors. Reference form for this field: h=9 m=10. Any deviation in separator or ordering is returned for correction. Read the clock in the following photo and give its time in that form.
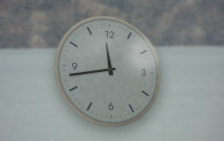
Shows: h=11 m=43
